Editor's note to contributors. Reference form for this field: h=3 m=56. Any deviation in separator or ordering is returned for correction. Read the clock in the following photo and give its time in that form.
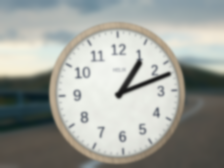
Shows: h=1 m=12
